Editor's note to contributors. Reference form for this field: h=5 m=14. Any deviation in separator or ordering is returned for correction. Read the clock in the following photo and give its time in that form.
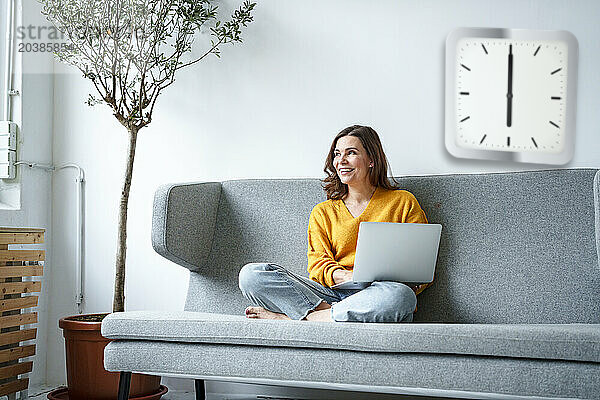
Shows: h=6 m=0
